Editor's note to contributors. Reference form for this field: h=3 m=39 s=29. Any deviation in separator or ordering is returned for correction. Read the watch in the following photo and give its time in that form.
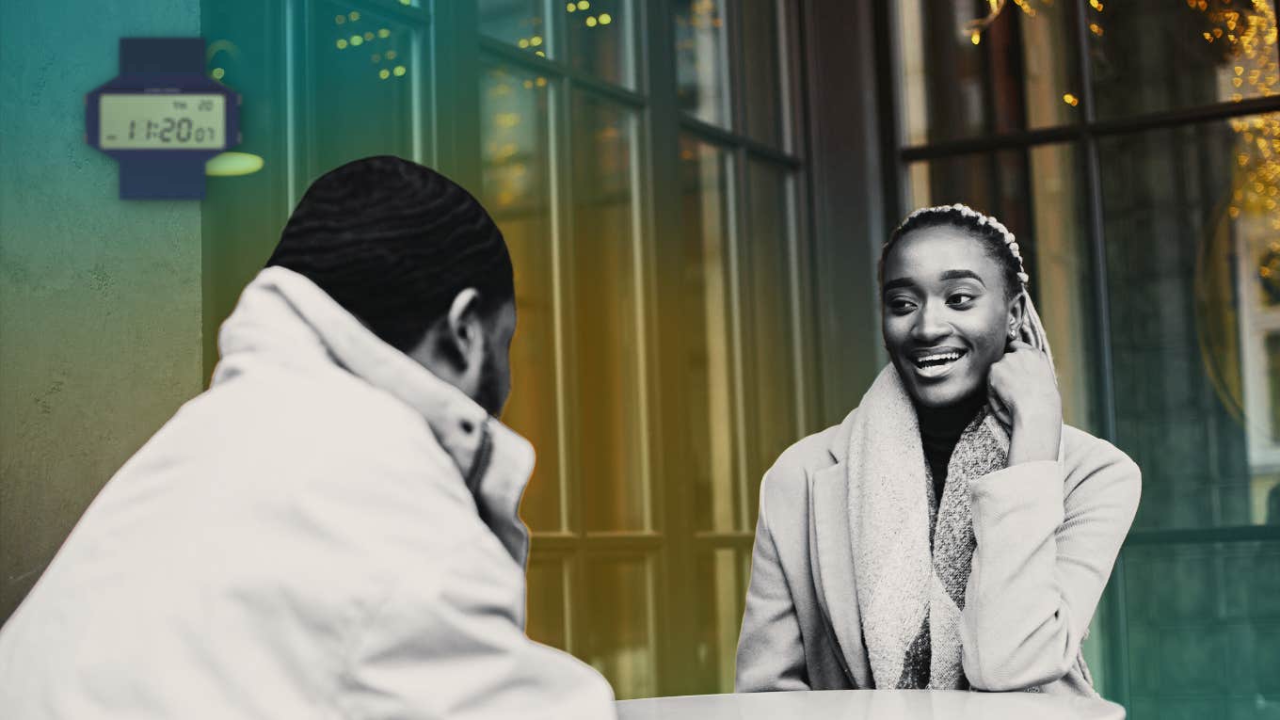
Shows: h=11 m=20 s=7
